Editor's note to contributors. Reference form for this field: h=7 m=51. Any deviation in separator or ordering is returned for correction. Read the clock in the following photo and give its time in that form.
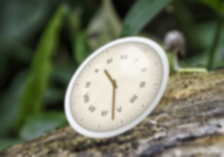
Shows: h=10 m=27
